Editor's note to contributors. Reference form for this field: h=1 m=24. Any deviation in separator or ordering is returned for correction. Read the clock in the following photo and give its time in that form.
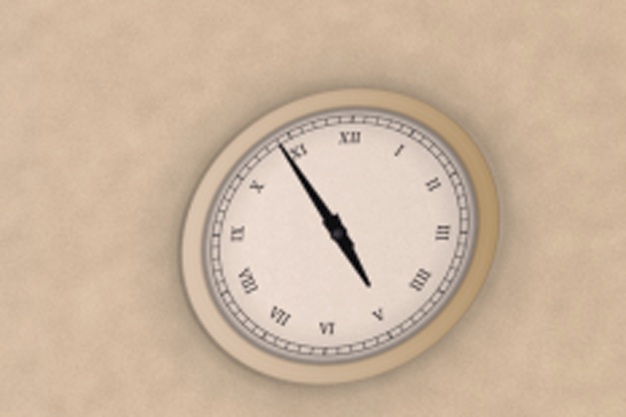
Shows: h=4 m=54
